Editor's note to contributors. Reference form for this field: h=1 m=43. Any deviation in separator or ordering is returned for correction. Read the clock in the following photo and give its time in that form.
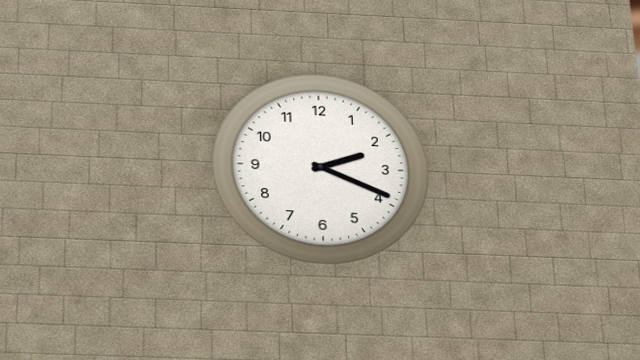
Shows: h=2 m=19
